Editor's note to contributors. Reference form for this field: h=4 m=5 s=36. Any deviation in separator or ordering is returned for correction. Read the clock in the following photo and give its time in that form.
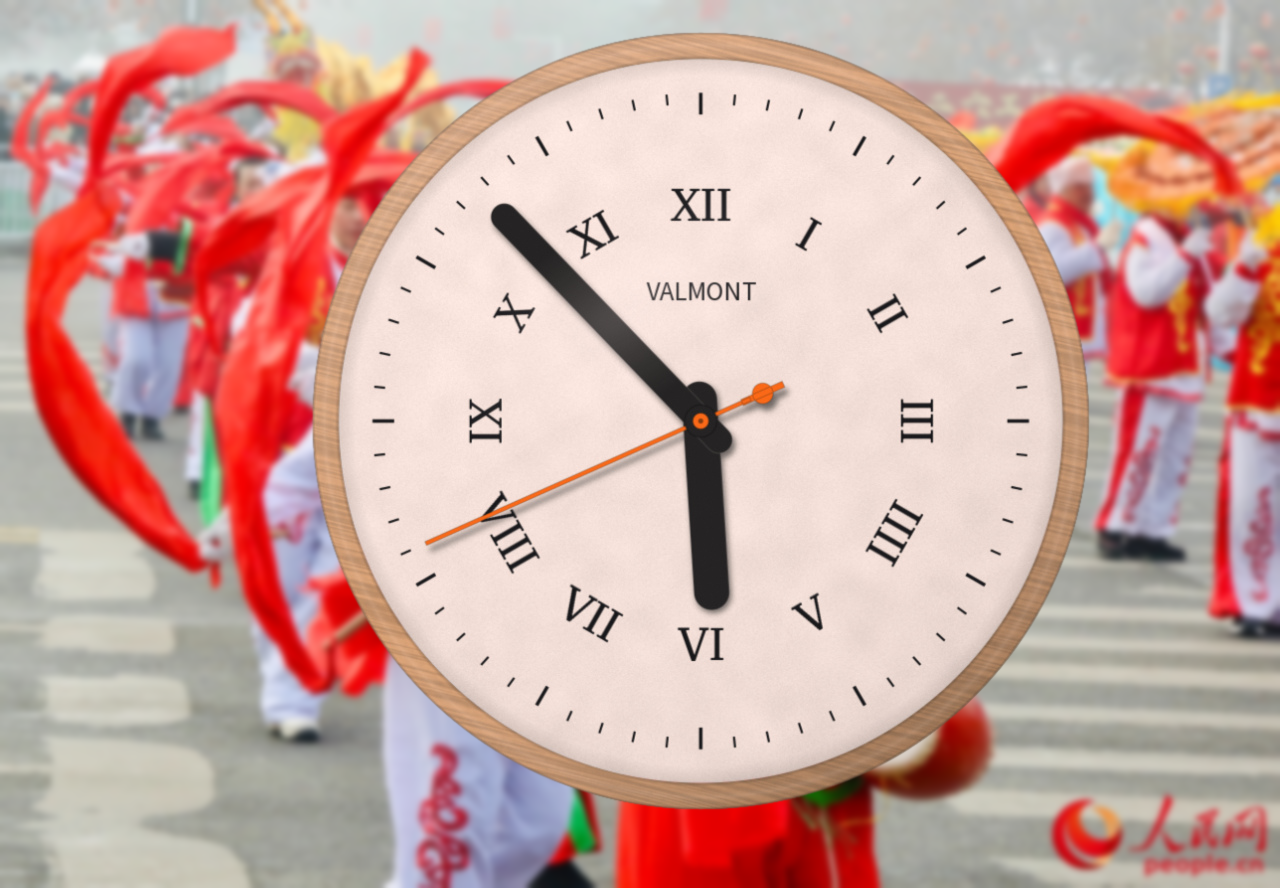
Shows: h=5 m=52 s=41
